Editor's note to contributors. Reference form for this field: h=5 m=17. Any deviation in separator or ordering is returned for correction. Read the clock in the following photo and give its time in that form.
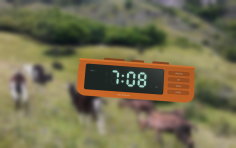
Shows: h=7 m=8
